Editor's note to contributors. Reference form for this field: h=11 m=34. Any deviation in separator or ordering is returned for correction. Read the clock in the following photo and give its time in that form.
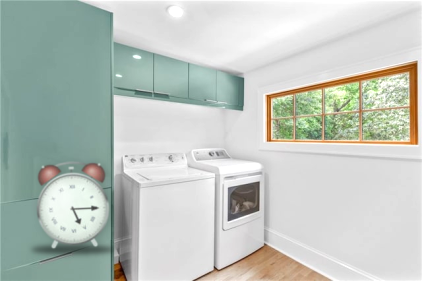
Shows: h=5 m=15
